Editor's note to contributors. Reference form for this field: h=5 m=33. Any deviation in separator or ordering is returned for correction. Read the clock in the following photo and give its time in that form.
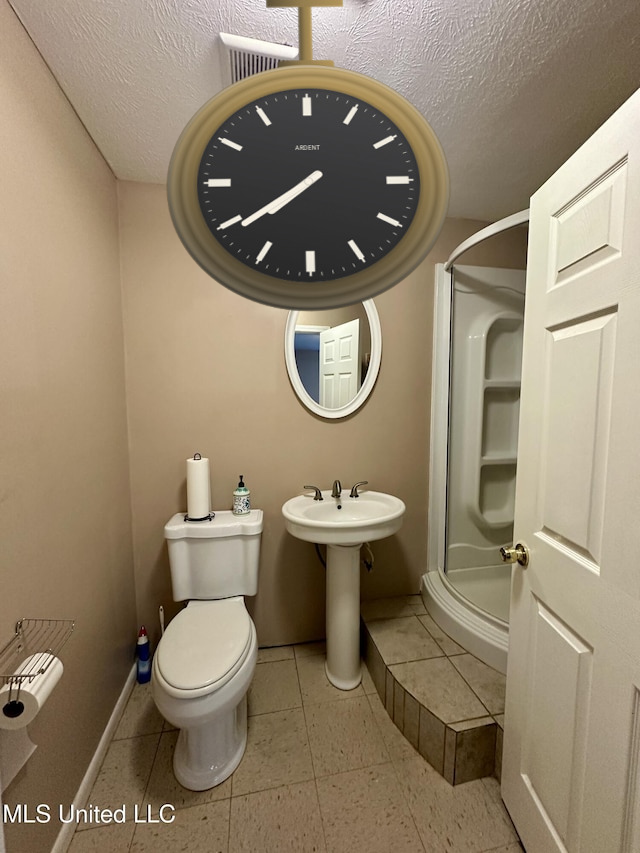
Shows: h=7 m=39
